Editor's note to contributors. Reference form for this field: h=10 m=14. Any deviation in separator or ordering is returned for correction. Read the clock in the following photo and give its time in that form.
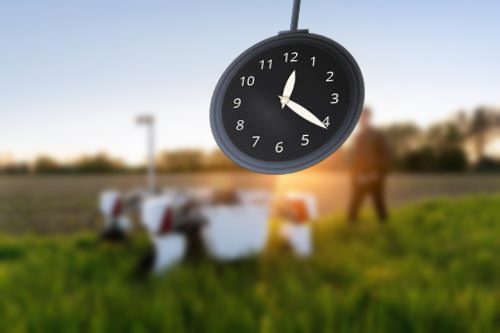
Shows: h=12 m=21
